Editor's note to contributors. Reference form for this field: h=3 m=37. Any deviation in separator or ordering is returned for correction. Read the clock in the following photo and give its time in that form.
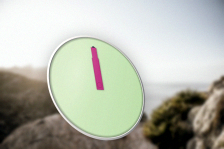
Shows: h=12 m=0
